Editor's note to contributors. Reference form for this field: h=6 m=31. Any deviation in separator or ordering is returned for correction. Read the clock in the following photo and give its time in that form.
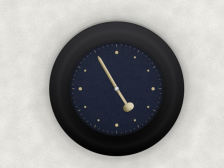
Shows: h=4 m=55
